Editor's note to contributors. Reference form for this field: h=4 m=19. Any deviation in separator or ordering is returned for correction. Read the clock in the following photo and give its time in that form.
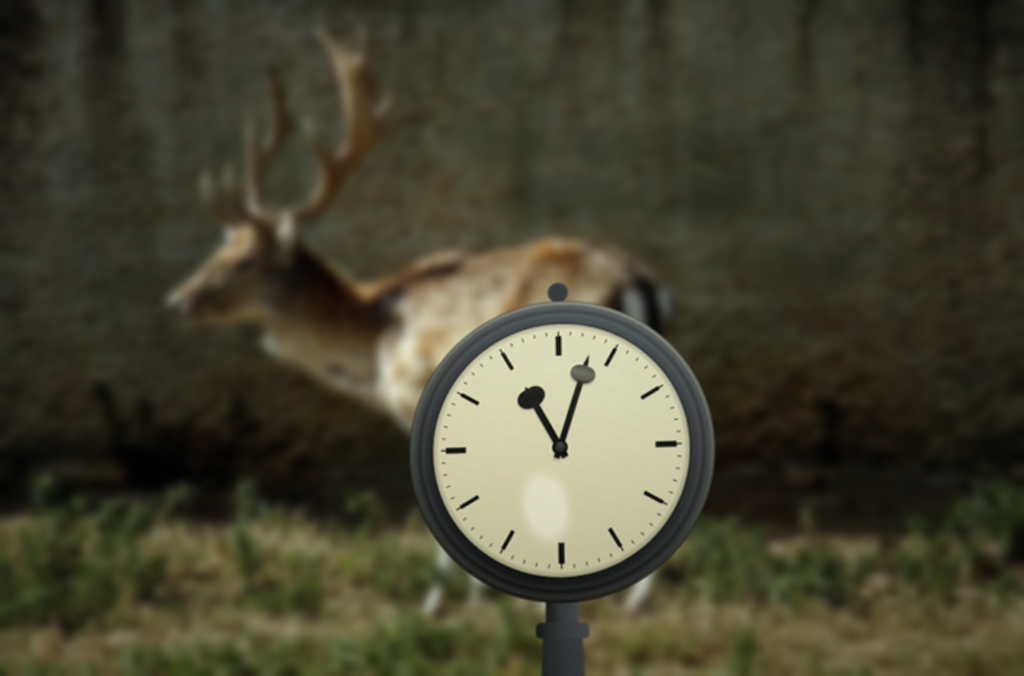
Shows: h=11 m=3
